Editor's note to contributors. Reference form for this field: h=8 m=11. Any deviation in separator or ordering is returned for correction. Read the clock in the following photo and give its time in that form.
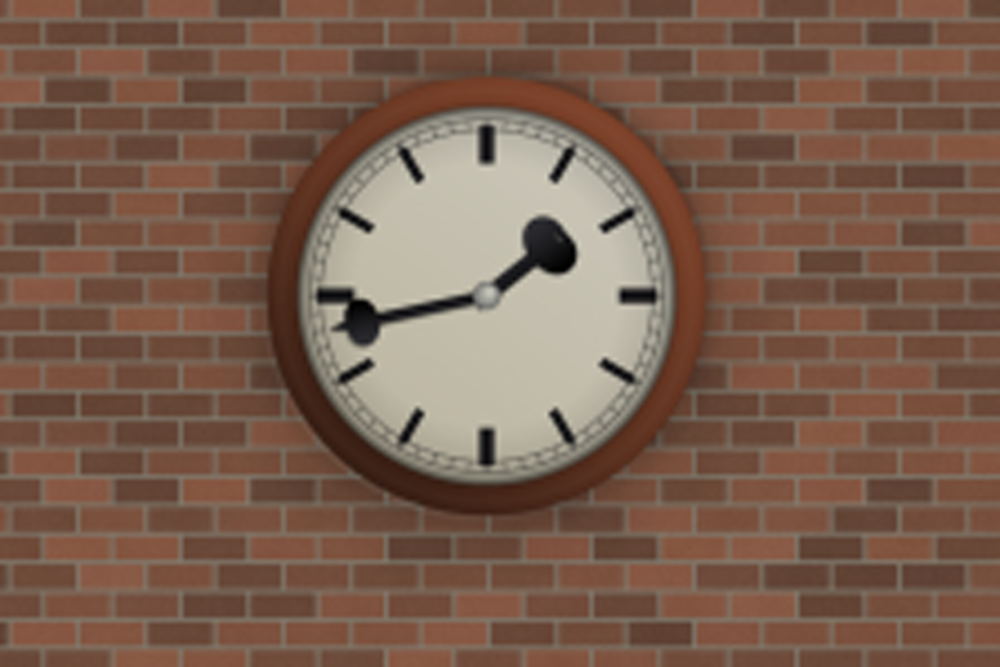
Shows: h=1 m=43
